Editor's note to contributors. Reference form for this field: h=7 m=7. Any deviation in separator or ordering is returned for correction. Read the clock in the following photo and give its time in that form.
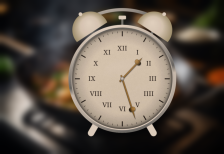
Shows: h=1 m=27
